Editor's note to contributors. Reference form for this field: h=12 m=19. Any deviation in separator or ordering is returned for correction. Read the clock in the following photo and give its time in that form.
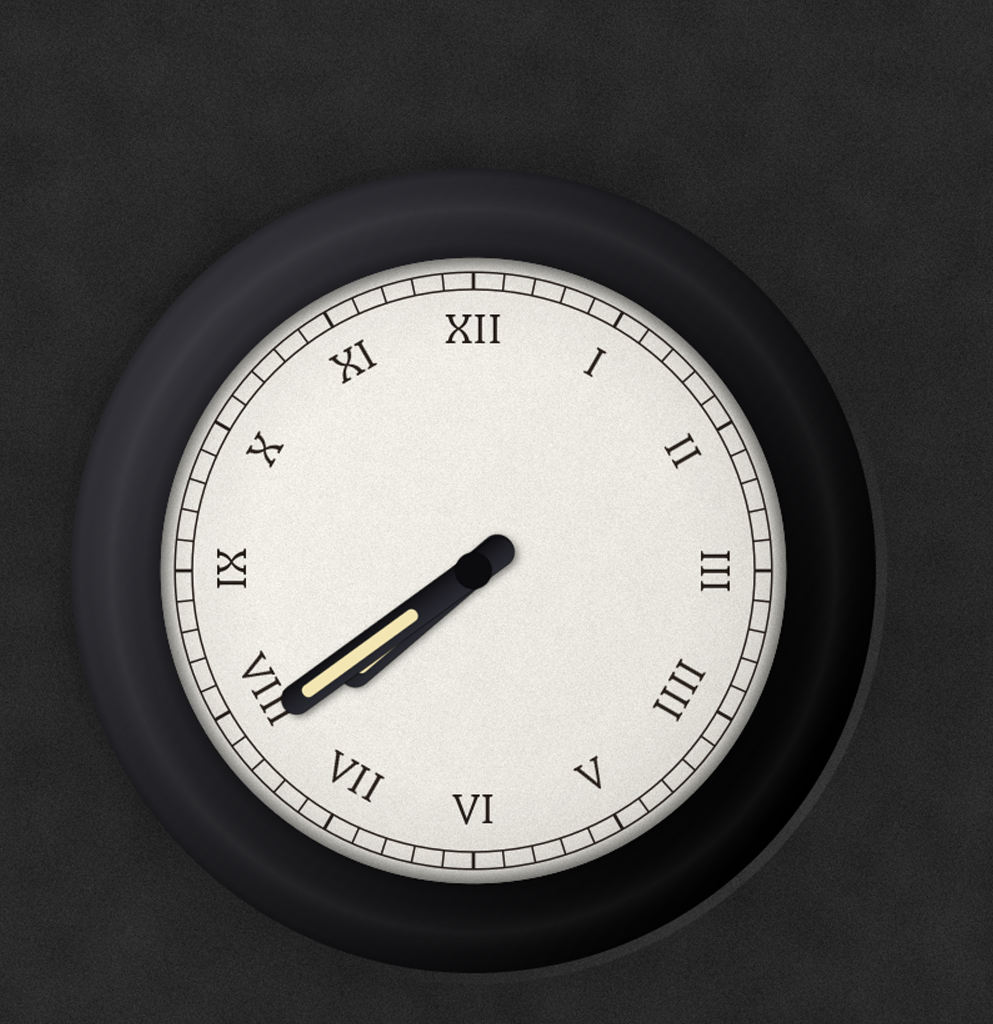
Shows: h=7 m=39
